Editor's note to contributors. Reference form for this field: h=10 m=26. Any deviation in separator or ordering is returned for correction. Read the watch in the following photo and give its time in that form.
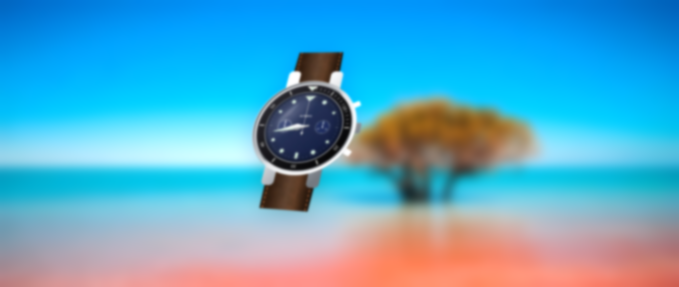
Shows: h=8 m=43
